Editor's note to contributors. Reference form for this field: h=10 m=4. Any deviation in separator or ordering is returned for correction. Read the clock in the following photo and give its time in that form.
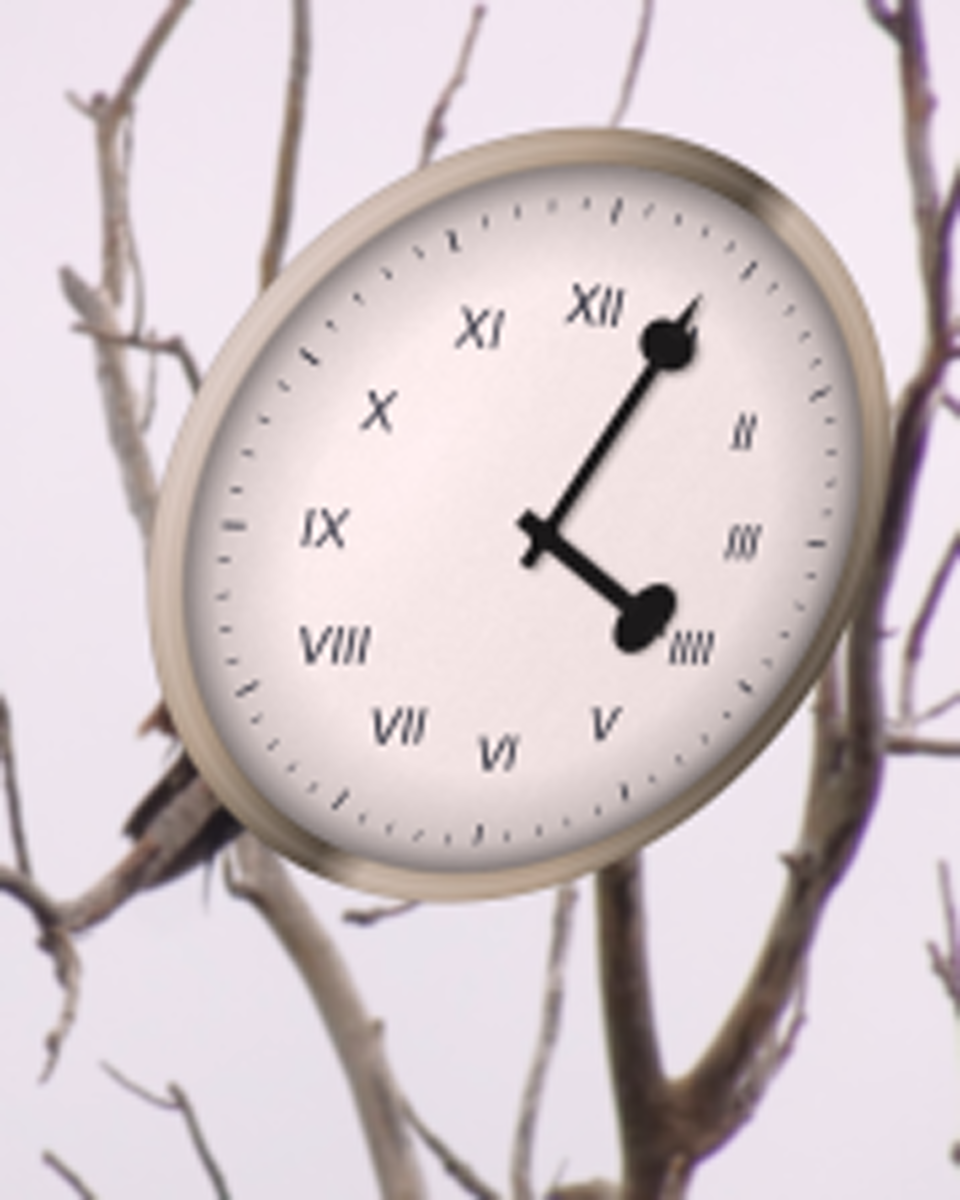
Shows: h=4 m=4
